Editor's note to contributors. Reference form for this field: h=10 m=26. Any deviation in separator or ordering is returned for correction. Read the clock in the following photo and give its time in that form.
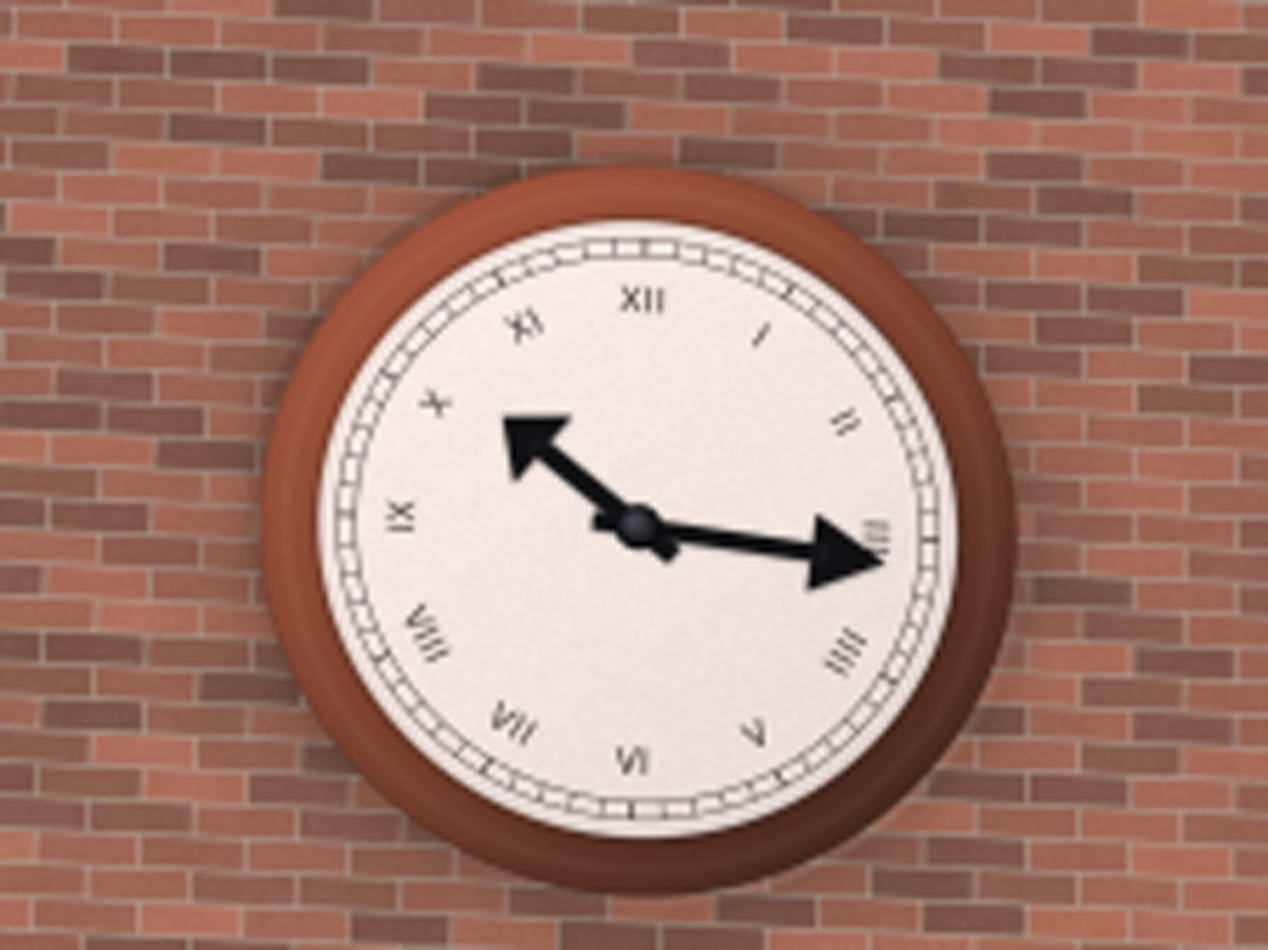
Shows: h=10 m=16
